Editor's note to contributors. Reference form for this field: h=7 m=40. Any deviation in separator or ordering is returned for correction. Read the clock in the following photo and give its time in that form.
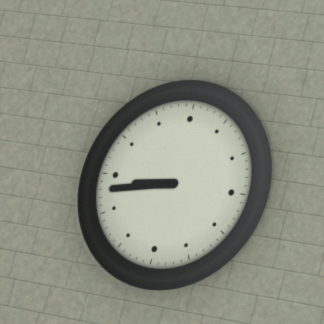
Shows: h=8 m=43
